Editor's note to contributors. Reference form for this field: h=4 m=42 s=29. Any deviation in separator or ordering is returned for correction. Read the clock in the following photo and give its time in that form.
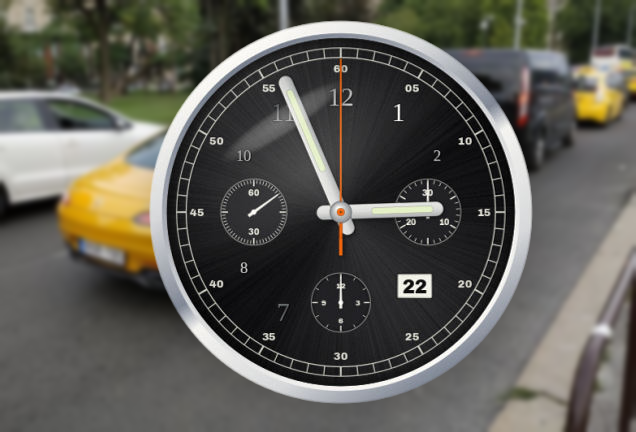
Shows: h=2 m=56 s=9
